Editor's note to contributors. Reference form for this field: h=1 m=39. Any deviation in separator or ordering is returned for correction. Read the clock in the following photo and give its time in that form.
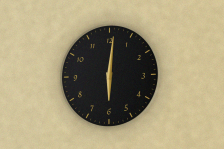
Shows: h=6 m=1
